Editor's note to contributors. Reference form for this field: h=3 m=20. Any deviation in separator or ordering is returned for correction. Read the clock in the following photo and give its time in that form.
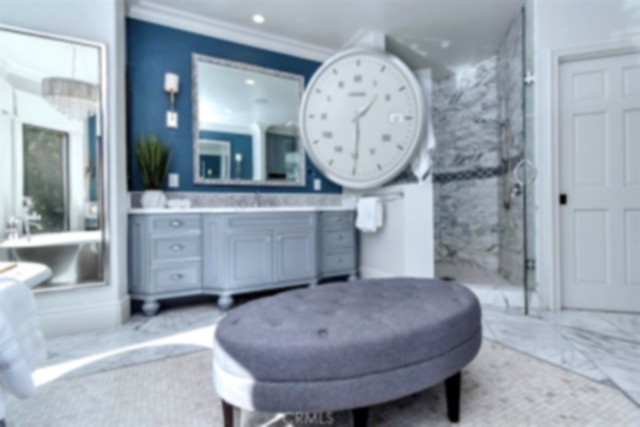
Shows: h=1 m=30
